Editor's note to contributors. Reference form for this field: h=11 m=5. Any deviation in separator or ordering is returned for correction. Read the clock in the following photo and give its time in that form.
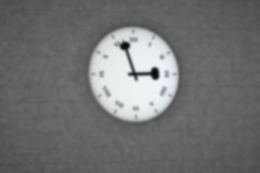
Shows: h=2 m=57
